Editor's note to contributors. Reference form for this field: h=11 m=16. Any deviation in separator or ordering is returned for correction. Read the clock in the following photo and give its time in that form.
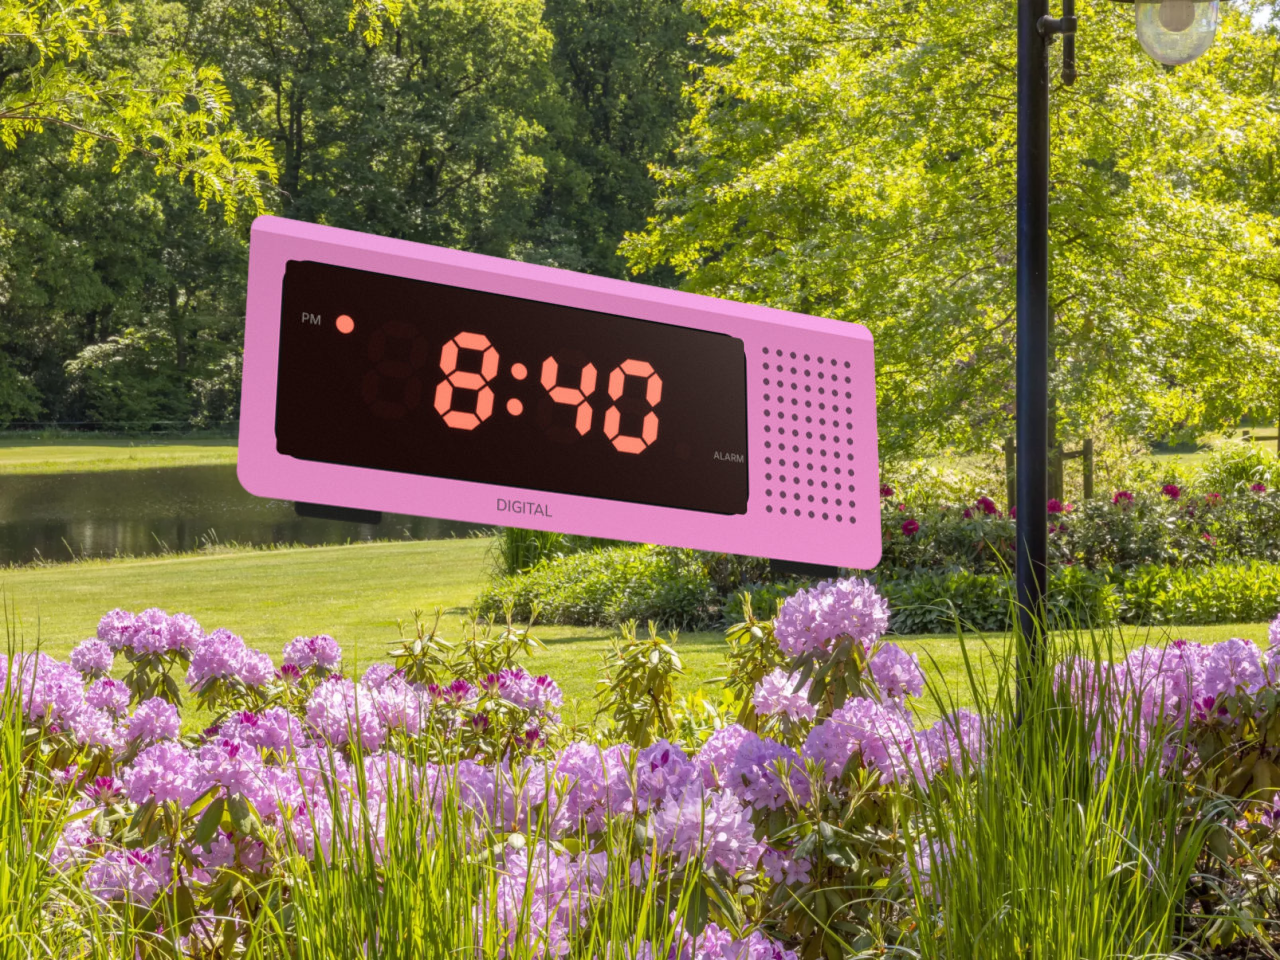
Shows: h=8 m=40
